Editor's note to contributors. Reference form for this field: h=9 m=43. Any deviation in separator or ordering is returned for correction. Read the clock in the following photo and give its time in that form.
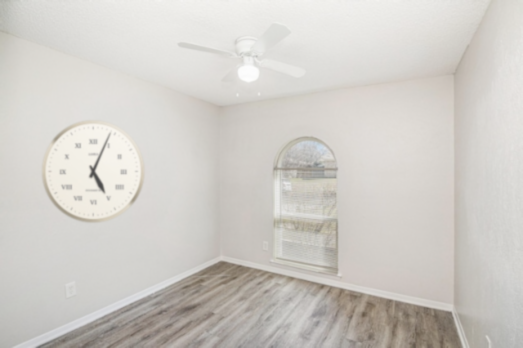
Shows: h=5 m=4
